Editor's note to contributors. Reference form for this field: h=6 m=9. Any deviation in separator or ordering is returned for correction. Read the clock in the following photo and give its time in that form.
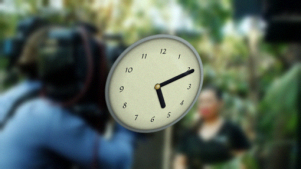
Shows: h=5 m=11
